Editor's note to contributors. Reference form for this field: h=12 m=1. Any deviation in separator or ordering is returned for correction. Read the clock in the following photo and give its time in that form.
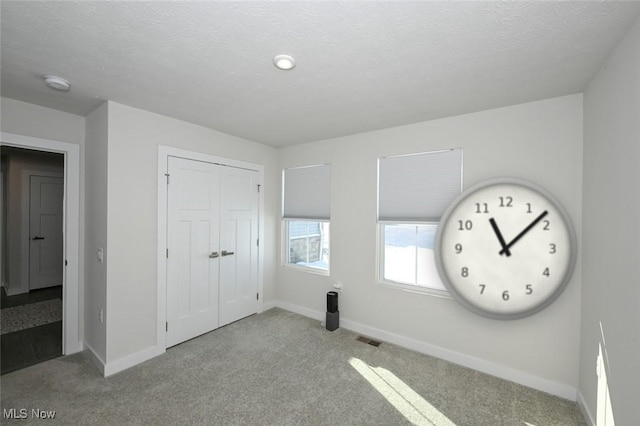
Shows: h=11 m=8
